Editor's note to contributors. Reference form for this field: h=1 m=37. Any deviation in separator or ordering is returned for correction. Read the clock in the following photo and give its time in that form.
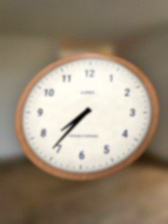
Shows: h=7 m=36
